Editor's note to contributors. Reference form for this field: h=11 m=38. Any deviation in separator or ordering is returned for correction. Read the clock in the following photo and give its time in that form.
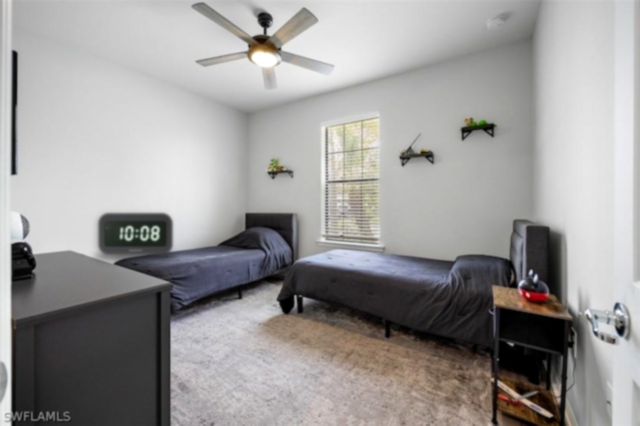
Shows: h=10 m=8
